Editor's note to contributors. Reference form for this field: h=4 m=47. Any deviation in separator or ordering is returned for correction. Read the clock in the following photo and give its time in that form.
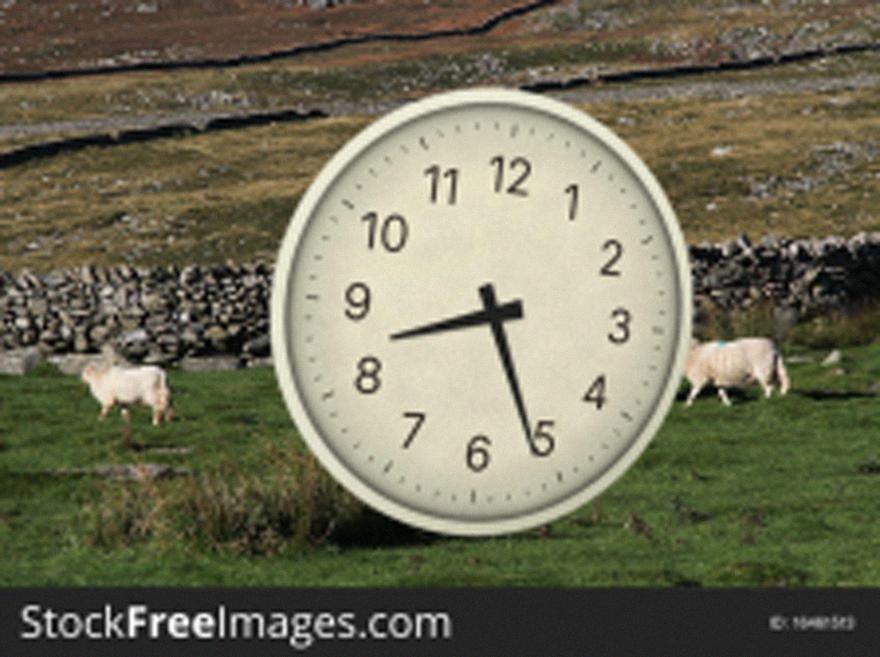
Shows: h=8 m=26
